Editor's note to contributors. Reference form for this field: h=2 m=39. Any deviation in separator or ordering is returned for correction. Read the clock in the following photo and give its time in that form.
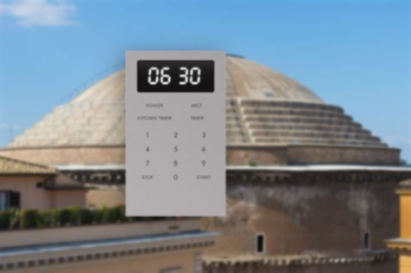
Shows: h=6 m=30
